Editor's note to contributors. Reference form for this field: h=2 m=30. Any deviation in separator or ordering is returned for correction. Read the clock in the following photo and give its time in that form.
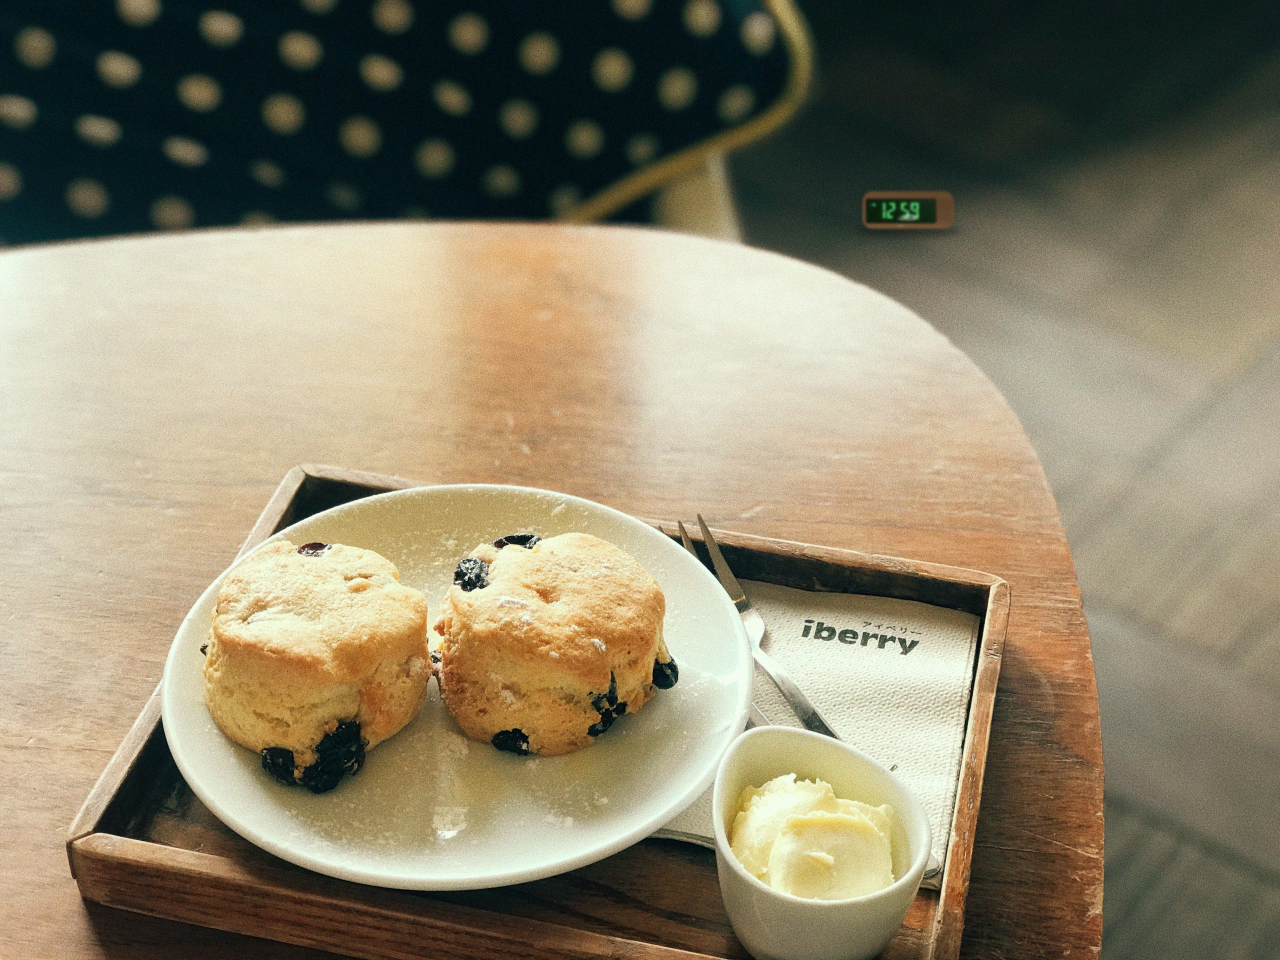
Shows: h=12 m=59
